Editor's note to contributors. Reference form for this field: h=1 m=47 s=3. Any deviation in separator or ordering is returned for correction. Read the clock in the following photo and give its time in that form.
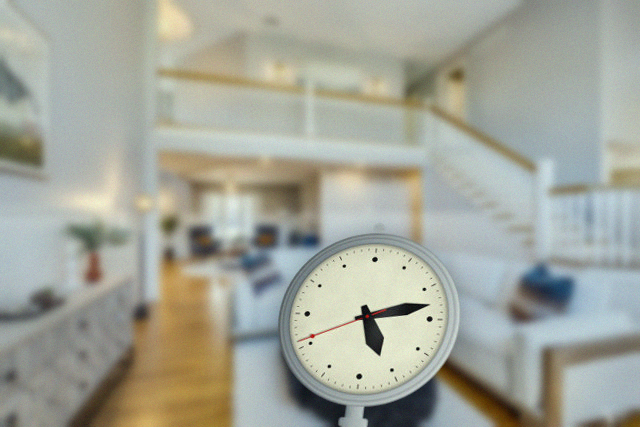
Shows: h=5 m=12 s=41
